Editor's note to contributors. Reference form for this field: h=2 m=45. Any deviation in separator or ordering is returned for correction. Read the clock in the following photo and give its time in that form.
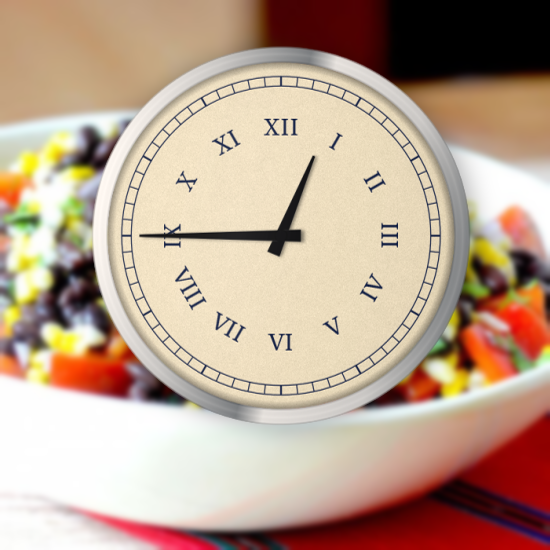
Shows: h=12 m=45
